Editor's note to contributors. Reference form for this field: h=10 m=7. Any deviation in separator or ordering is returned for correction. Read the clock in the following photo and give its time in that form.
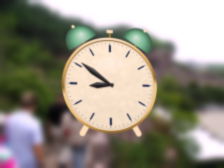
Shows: h=8 m=51
